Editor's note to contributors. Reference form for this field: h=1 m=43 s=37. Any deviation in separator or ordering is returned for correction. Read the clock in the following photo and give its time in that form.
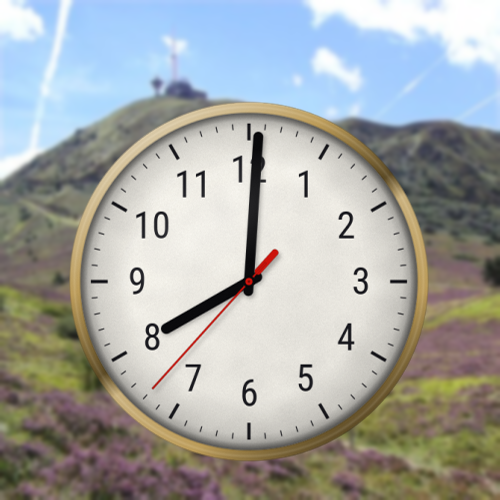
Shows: h=8 m=0 s=37
